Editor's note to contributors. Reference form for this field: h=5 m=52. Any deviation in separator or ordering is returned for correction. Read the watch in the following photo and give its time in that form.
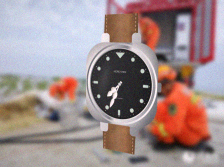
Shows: h=7 m=34
